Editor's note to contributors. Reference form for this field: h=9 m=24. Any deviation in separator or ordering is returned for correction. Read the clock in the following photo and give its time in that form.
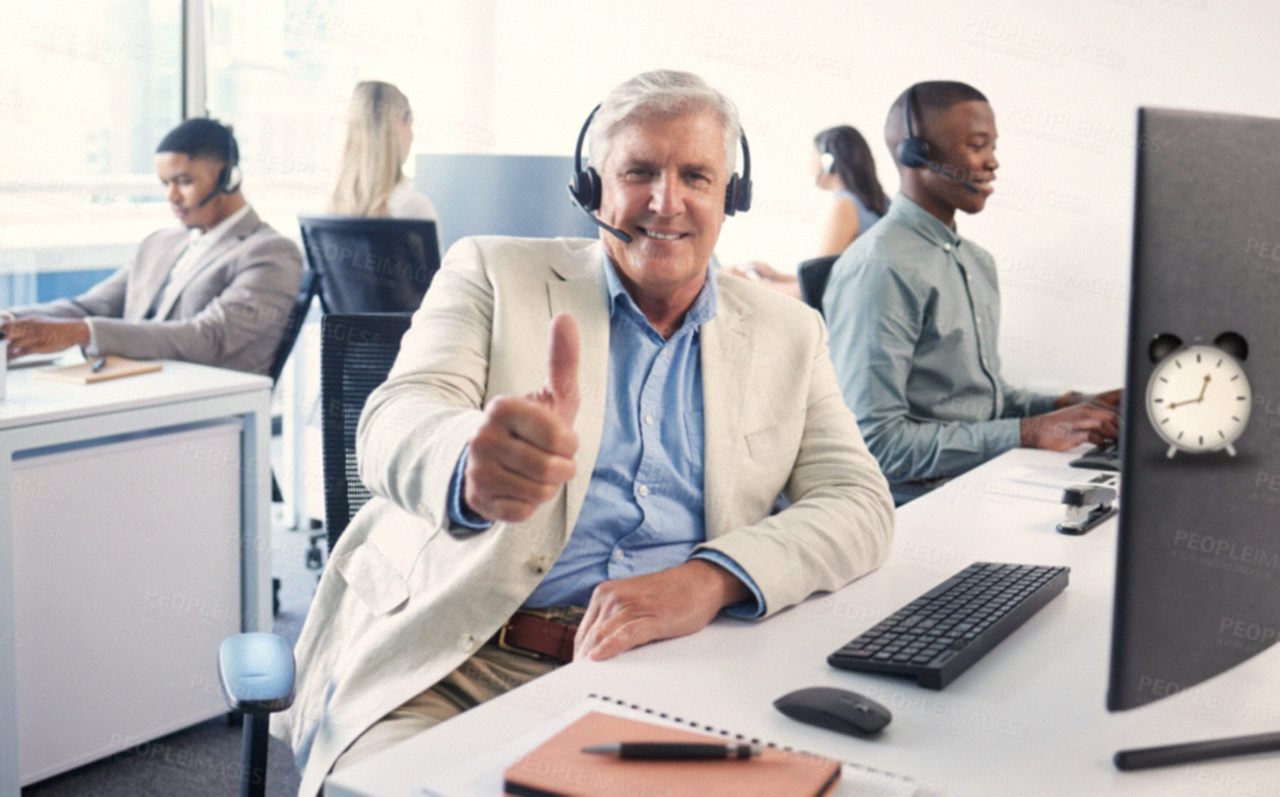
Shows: h=12 m=43
